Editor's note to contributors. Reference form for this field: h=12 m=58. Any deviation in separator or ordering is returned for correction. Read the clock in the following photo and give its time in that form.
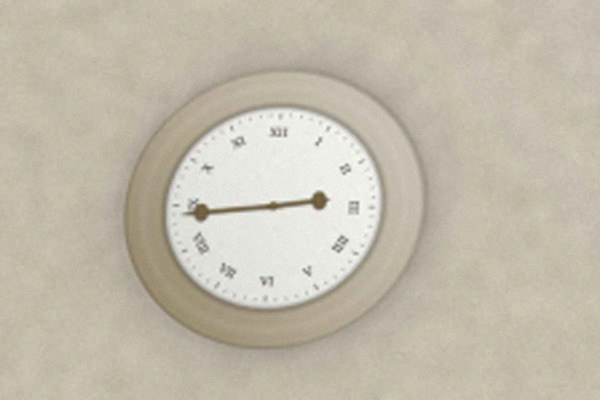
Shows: h=2 m=44
